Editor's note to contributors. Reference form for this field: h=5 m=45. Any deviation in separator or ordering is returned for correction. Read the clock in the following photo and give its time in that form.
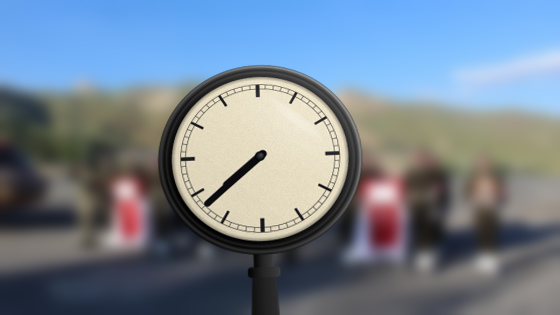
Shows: h=7 m=38
